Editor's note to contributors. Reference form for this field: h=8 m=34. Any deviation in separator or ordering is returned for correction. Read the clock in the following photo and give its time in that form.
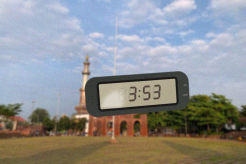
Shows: h=3 m=53
